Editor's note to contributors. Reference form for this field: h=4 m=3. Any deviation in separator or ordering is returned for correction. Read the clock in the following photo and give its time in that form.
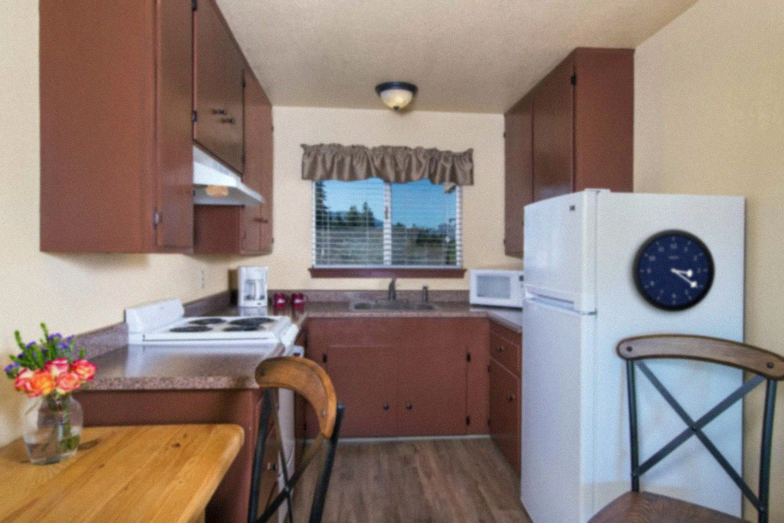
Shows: h=3 m=21
